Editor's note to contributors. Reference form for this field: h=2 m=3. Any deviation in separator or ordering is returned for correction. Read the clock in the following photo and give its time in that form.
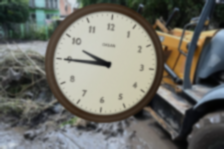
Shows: h=9 m=45
